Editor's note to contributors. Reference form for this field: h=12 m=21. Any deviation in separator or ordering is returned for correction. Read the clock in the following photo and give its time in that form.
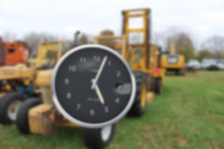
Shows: h=5 m=3
